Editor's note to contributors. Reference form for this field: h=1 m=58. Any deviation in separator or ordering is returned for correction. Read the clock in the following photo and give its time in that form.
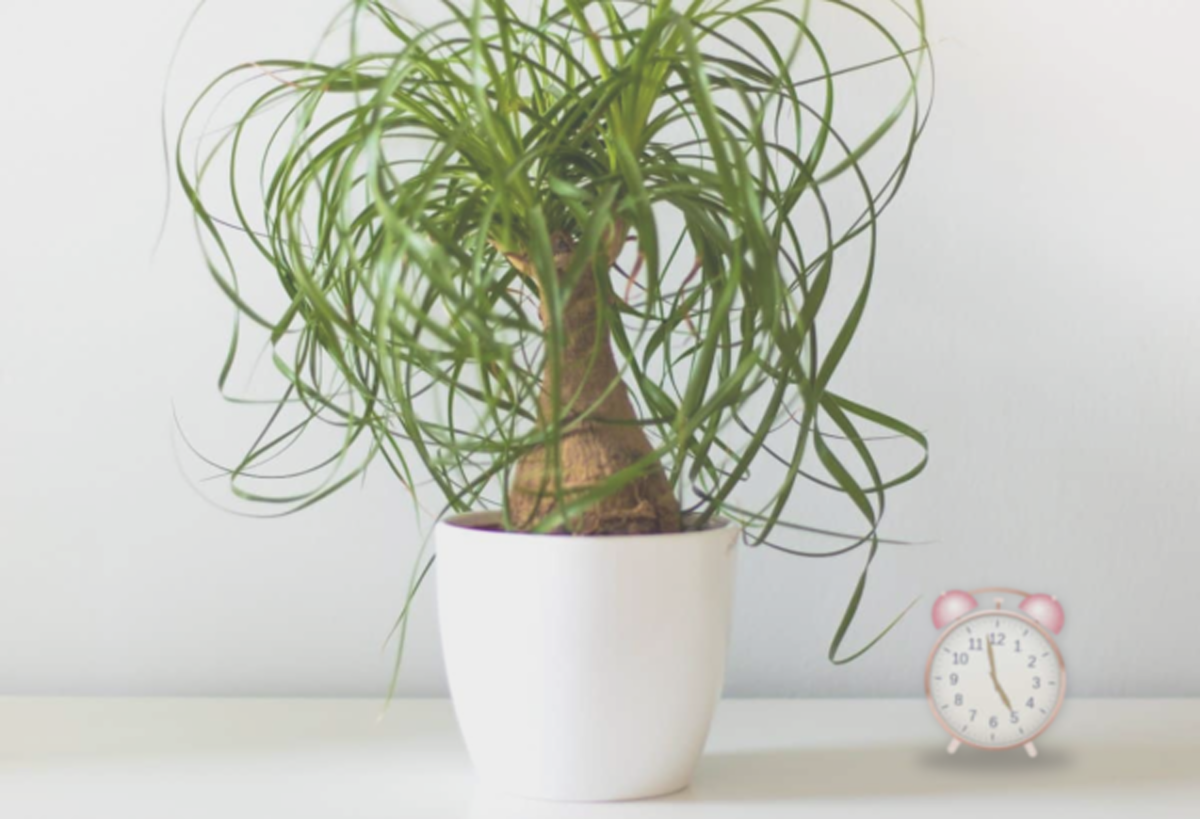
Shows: h=4 m=58
